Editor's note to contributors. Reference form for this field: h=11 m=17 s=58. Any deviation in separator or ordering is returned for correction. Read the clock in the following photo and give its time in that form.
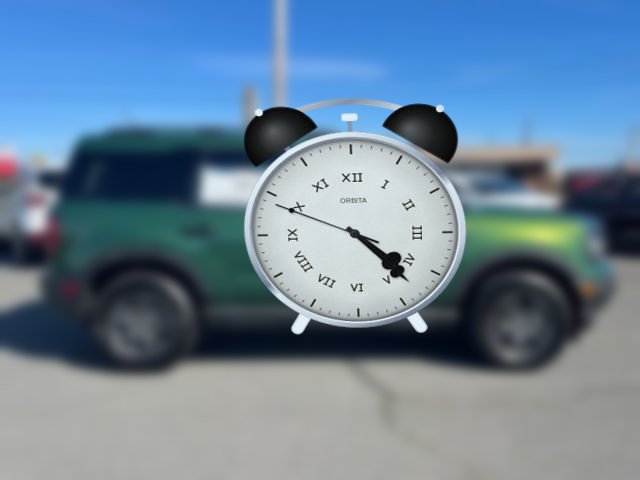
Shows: h=4 m=22 s=49
